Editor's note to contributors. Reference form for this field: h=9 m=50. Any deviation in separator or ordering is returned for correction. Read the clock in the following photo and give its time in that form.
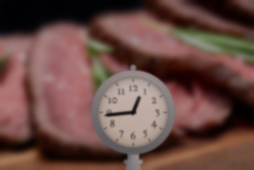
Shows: h=12 m=44
